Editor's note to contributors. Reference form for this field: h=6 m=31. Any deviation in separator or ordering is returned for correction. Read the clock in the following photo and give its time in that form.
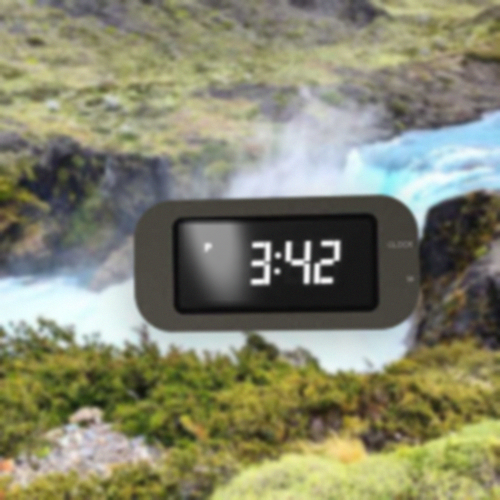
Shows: h=3 m=42
